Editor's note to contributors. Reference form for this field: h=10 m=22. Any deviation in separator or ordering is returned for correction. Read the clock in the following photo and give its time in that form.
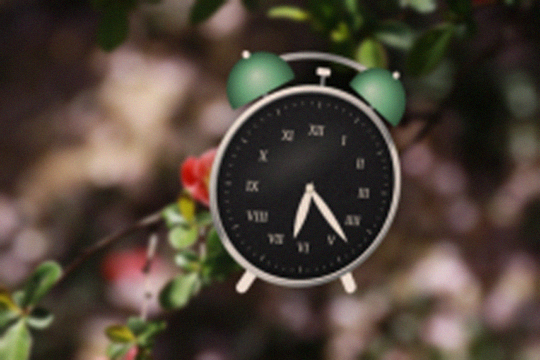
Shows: h=6 m=23
